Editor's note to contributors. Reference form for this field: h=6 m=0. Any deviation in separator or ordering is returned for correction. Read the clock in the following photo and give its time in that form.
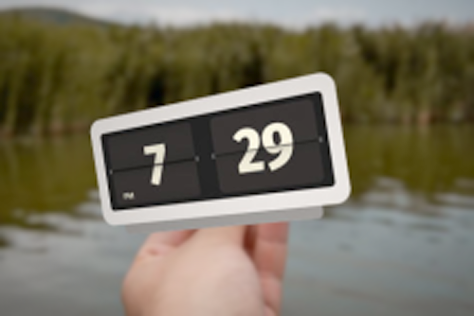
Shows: h=7 m=29
